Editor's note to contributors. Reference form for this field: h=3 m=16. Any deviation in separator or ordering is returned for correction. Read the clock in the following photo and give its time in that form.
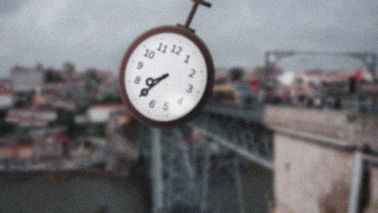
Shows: h=7 m=35
